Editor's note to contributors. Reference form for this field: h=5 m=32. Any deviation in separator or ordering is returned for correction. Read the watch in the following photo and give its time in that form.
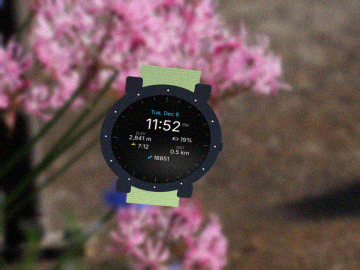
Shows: h=11 m=52
